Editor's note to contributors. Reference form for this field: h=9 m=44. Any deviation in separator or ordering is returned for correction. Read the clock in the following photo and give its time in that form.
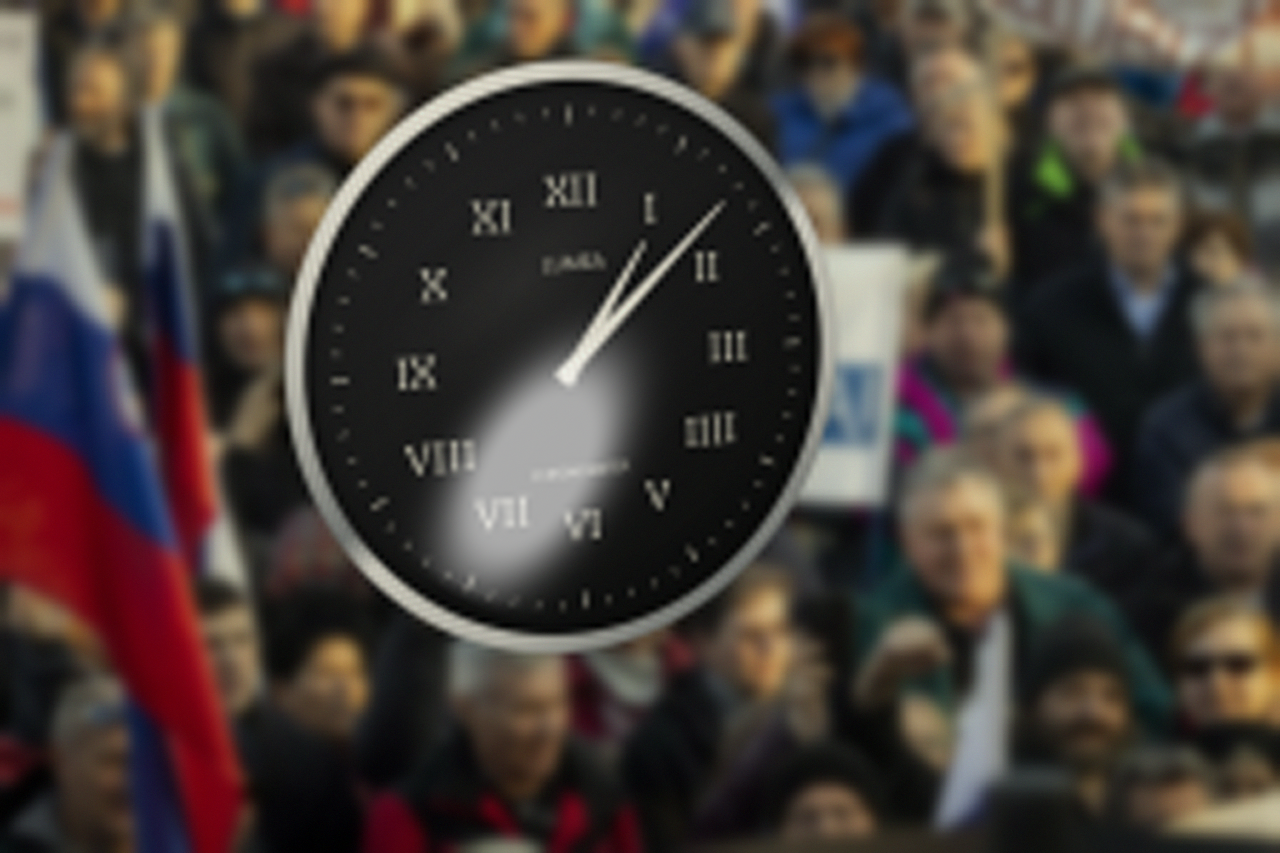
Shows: h=1 m=8
